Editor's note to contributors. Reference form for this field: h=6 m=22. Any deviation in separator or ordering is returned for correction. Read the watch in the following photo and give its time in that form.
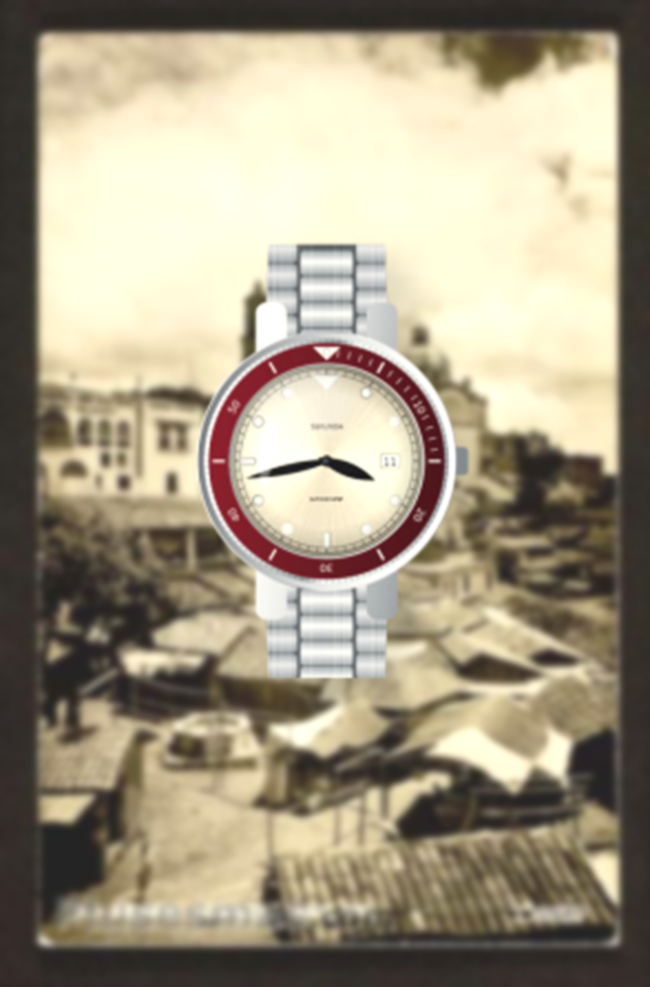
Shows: h=3 m=43
